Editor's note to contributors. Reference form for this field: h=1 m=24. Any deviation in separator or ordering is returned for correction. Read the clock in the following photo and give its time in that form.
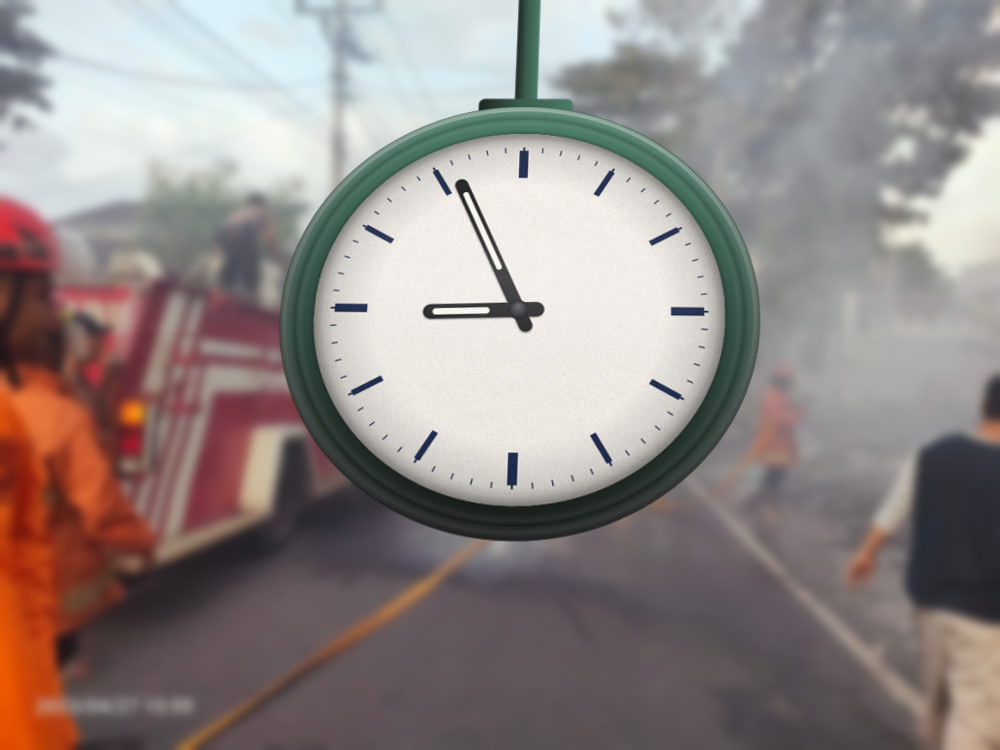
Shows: h=8 m=56
